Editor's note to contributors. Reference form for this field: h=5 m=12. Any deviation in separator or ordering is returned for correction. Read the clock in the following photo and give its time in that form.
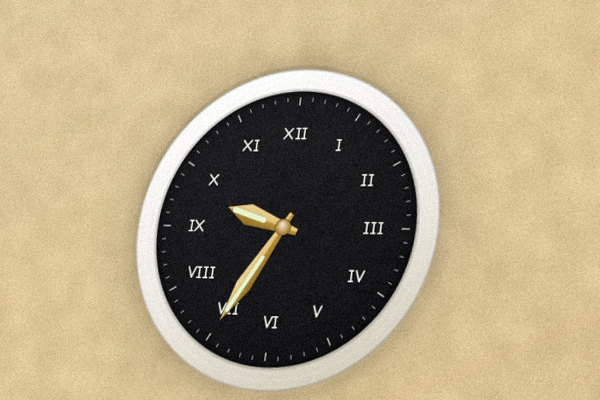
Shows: h=9 m=35
